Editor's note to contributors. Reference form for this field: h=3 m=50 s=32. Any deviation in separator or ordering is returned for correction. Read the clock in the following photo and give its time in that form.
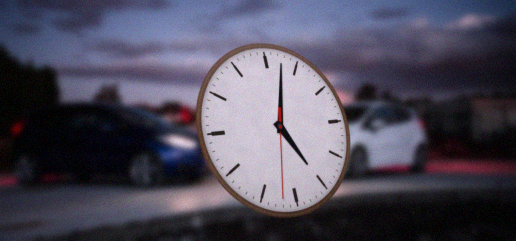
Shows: h=5 m=2 s=32
